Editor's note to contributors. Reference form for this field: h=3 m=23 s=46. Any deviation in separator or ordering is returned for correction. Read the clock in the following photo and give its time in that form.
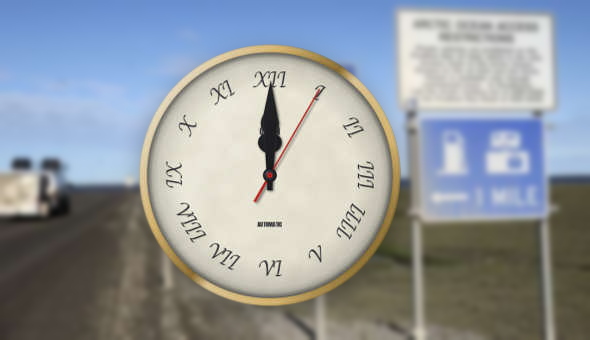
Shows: h=12 m=0 s=5
